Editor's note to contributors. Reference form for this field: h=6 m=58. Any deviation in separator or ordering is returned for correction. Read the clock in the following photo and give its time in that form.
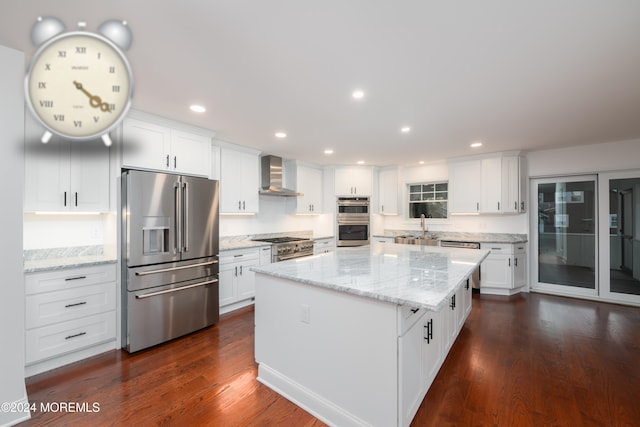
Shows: h=4 m=21
